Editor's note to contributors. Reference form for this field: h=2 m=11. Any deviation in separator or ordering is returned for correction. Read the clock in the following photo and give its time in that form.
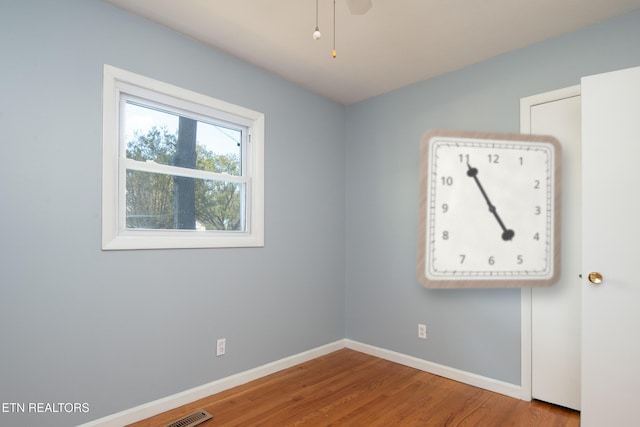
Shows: h=4 m=55
